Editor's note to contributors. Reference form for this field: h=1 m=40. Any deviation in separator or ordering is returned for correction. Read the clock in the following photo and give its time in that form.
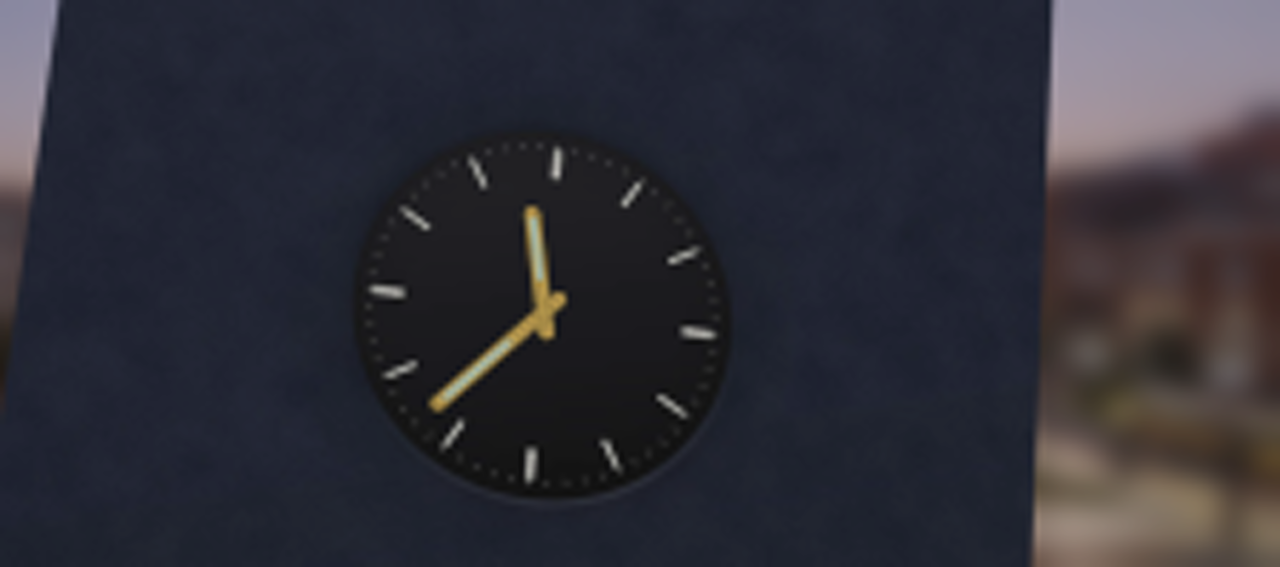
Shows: h=11 m=37
